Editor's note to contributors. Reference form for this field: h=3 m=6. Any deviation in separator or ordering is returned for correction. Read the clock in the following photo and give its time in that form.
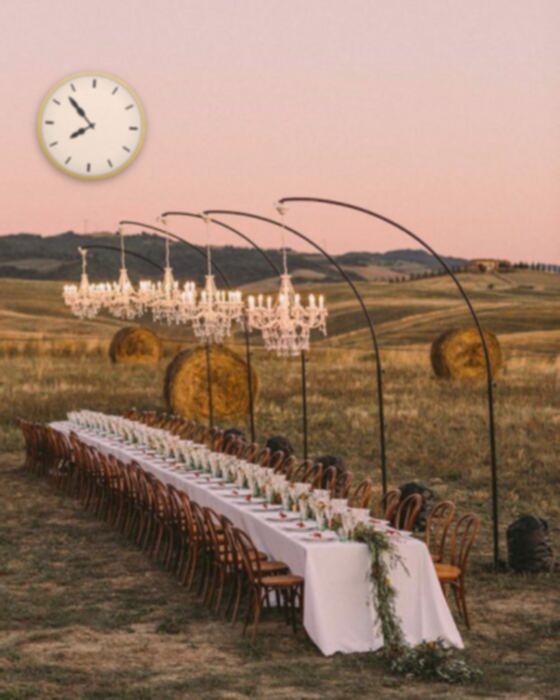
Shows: h=7 m=53
